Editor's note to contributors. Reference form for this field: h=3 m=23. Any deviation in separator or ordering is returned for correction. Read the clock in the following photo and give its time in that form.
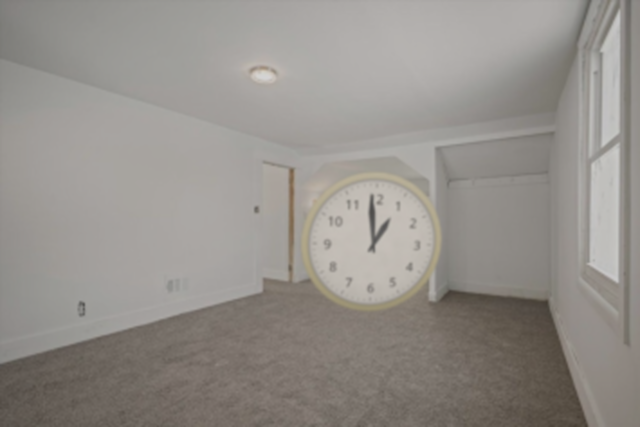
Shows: h=12 m=59
